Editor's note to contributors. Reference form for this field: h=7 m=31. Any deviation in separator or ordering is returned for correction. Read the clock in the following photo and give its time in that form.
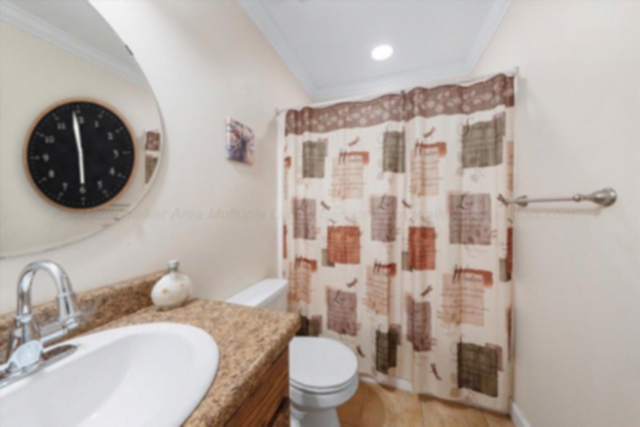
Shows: h=5 m=59
